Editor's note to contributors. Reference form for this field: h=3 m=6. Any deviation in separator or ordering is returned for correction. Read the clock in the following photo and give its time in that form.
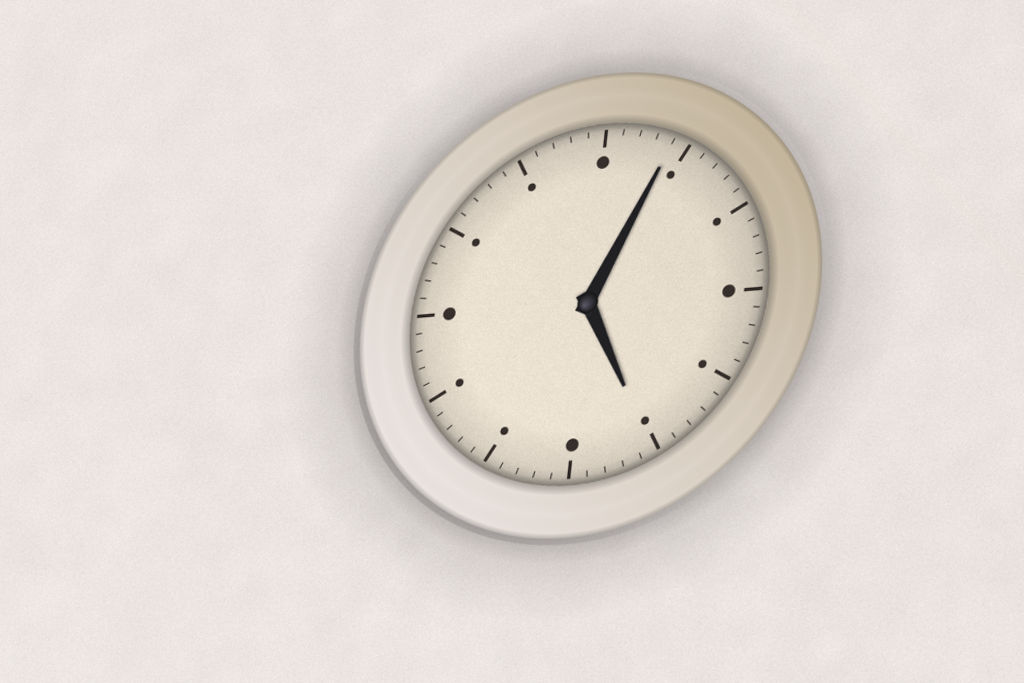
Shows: h=5 m=4
